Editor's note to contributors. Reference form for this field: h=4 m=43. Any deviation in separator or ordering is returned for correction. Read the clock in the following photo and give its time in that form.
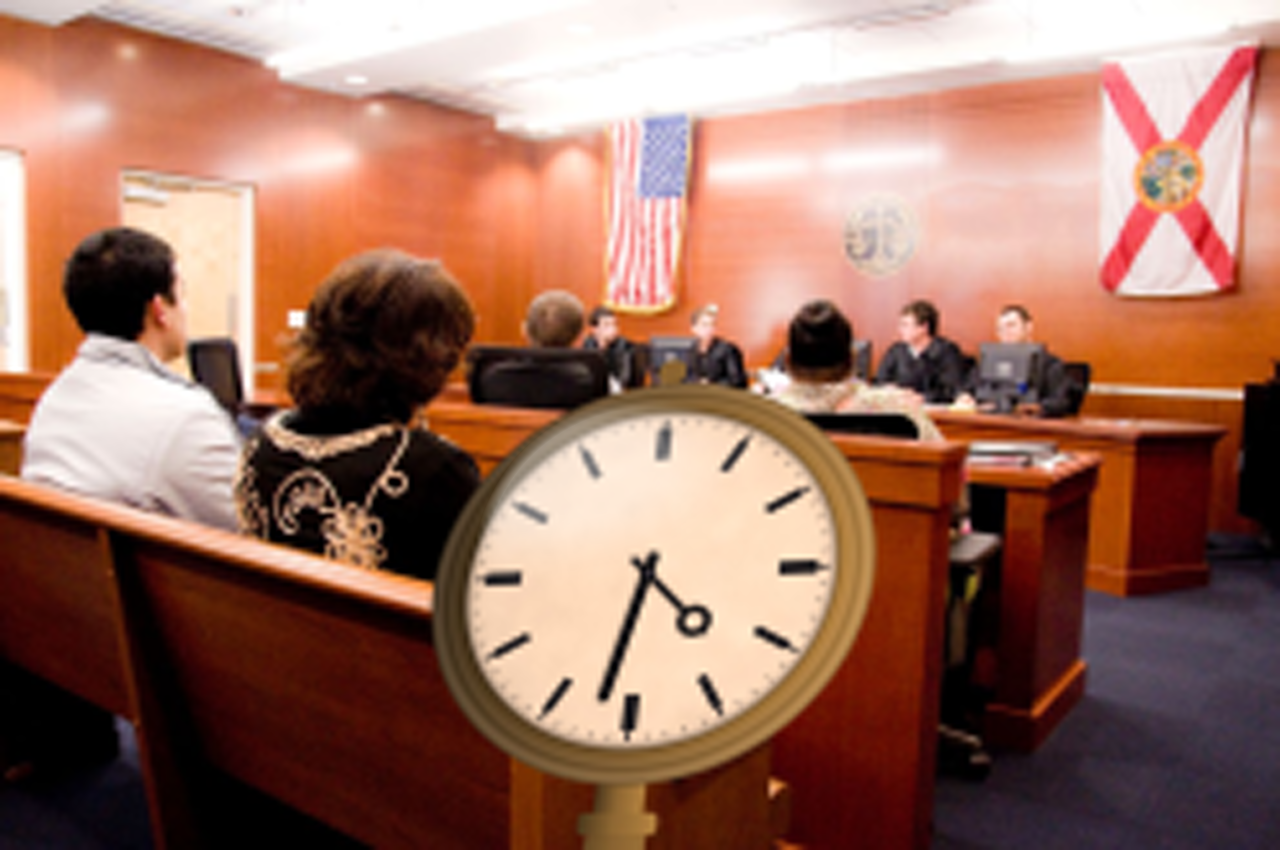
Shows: h=4 m=32
